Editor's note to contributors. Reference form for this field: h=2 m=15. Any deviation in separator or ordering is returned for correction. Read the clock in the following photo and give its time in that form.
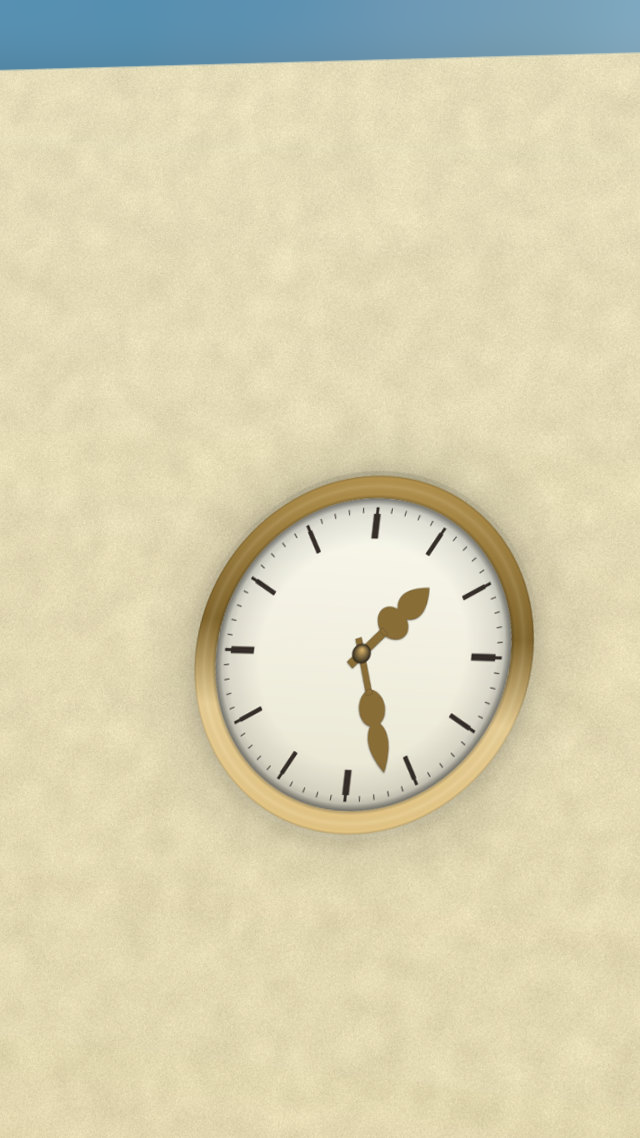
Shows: h=1 m=27
